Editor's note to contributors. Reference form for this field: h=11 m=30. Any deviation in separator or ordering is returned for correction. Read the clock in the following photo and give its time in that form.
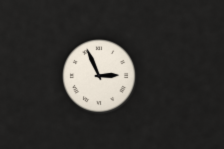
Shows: h=2 m=56
